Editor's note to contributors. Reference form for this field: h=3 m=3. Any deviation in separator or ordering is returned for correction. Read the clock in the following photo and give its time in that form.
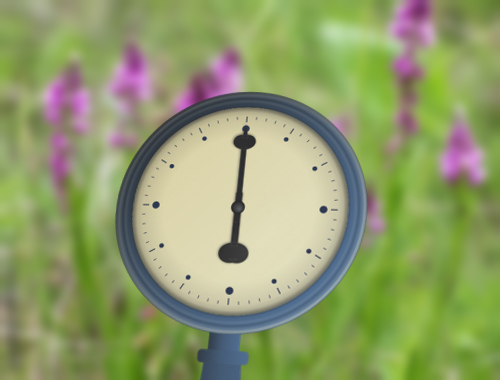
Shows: h=6 m=0
